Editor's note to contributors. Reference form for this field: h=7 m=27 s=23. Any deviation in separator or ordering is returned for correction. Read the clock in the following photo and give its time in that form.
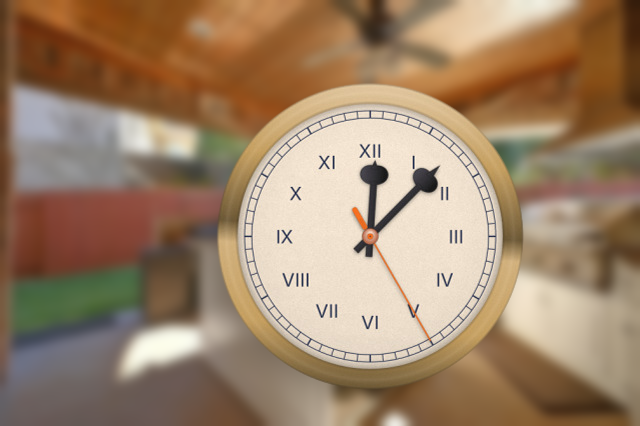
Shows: h=12 m=7 s=25
